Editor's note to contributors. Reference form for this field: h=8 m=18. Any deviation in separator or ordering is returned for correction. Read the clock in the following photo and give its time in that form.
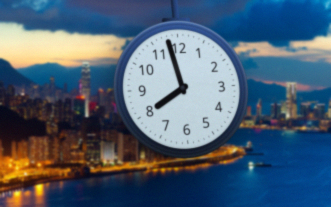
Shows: h=7 m=58
